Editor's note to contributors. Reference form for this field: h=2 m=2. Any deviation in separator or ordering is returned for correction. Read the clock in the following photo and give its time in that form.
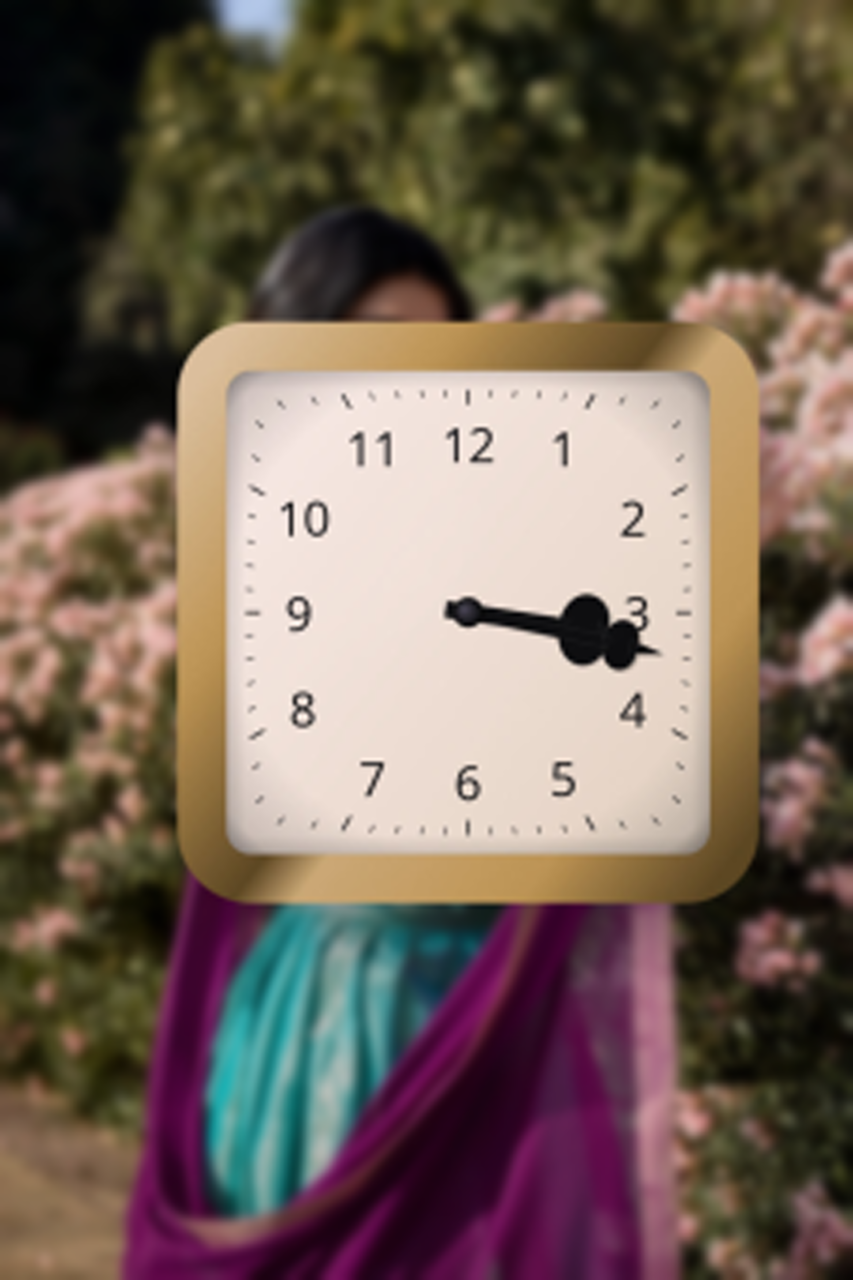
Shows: h=3 m=17
